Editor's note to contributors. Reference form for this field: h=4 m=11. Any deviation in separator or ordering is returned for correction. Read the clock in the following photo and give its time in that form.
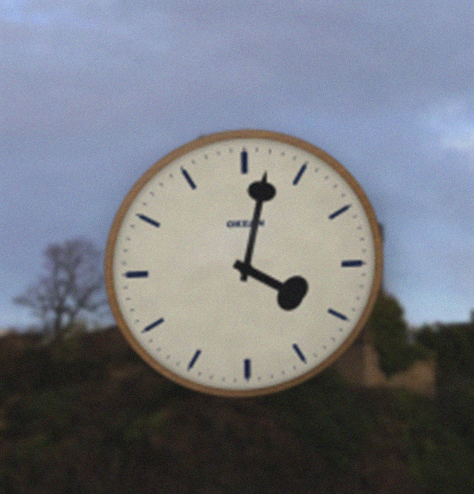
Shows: h=4 m=2
